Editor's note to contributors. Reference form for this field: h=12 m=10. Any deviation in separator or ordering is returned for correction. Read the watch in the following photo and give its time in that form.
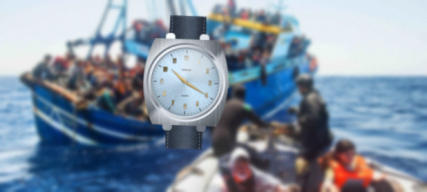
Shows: h=10 m=20
